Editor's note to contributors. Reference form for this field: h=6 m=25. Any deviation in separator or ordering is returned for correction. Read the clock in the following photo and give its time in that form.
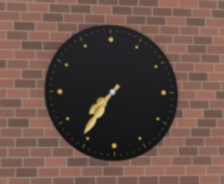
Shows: h=7 m=36
